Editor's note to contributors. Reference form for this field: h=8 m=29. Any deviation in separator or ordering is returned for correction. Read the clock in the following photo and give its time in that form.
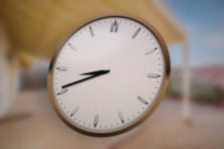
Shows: h=8 m=41
